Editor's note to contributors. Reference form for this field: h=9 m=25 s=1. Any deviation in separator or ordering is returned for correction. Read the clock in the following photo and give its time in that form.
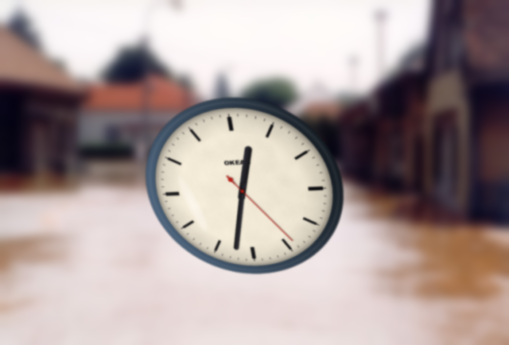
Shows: h=12 m=32 s=24
